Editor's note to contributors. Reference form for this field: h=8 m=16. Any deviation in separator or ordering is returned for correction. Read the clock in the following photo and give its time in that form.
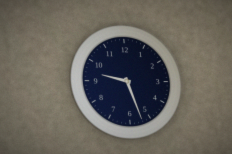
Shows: h=9 m=27
